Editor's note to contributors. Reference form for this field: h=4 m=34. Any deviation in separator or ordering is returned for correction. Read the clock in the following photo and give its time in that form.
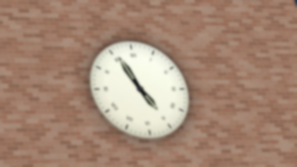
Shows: h=4 m=56
